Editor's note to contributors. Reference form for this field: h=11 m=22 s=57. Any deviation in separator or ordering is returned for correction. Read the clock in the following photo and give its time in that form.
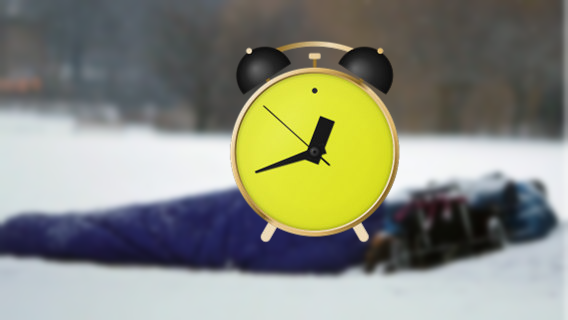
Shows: h=12 m=41 s=52
